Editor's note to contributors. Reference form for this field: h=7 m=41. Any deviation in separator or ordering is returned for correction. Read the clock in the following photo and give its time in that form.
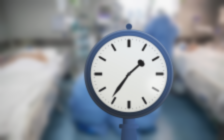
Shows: h=1 m=36
